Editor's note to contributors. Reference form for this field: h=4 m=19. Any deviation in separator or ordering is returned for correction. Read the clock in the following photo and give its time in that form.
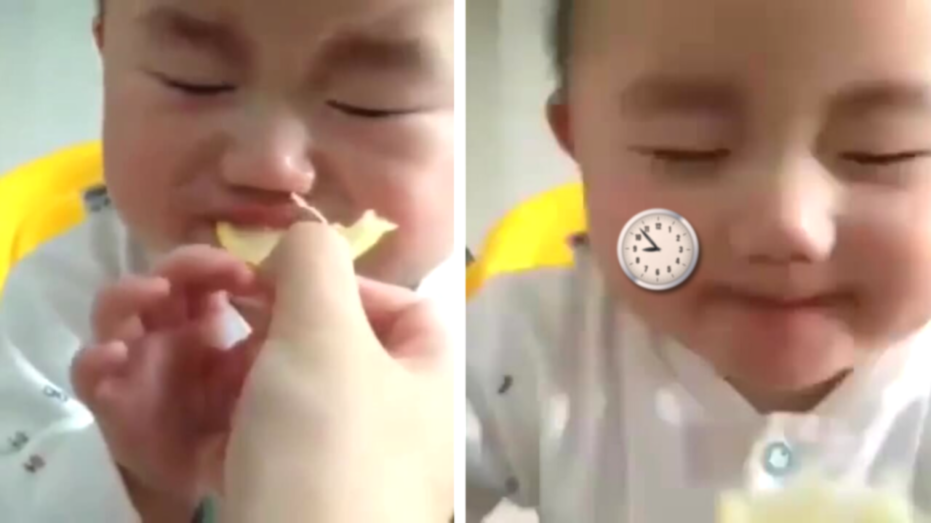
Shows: h=8 m=53
